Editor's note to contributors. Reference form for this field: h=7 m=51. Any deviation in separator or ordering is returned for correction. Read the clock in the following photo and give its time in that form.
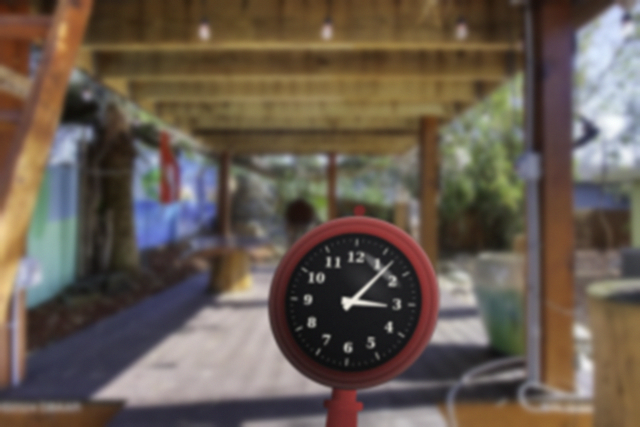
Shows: h=3 m=7
